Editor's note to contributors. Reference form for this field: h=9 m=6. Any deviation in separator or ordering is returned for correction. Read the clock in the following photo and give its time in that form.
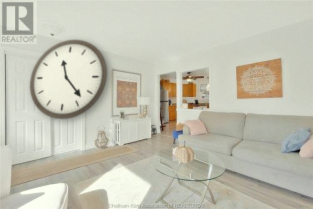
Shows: h=11 m=23
